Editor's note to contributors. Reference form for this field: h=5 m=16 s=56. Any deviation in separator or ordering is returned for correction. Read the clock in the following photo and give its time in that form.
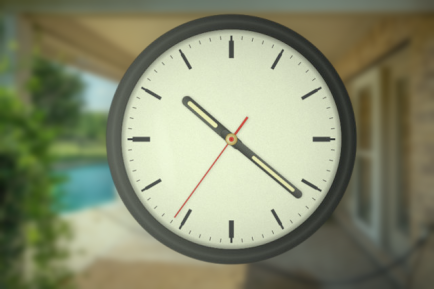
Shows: h=10 m=21 s=36
